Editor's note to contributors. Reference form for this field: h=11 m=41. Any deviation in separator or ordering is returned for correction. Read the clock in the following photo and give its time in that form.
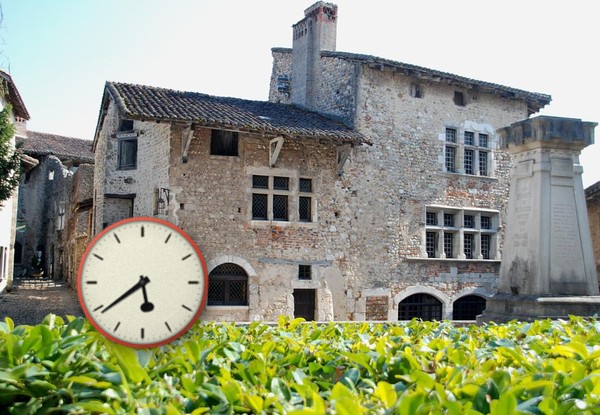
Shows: h=5 m=39
